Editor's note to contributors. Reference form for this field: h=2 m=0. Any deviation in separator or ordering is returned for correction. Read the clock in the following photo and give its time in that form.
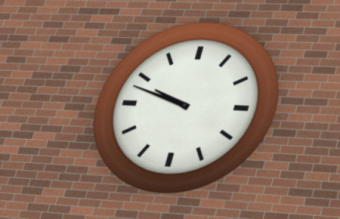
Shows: h=9 m=48
